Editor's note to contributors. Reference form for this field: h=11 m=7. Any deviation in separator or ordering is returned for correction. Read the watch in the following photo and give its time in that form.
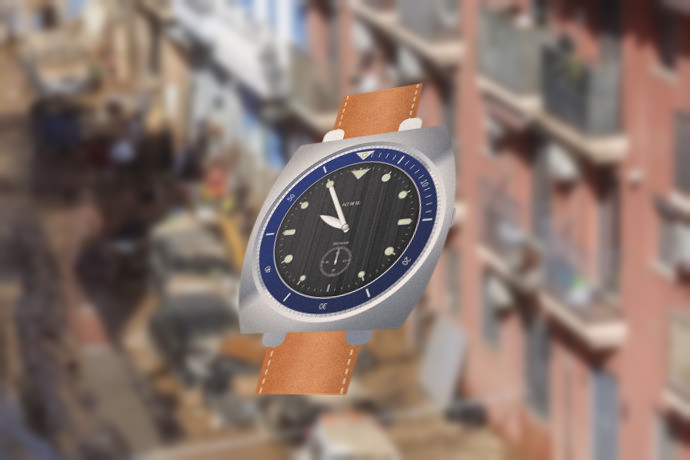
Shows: h=9 m=55
